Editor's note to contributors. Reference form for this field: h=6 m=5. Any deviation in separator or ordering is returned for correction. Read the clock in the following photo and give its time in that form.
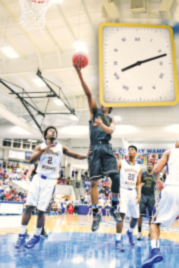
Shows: h=8 m=12
